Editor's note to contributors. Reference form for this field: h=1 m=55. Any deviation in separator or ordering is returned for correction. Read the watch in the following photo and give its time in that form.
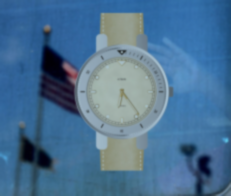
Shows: h=6 m=24
